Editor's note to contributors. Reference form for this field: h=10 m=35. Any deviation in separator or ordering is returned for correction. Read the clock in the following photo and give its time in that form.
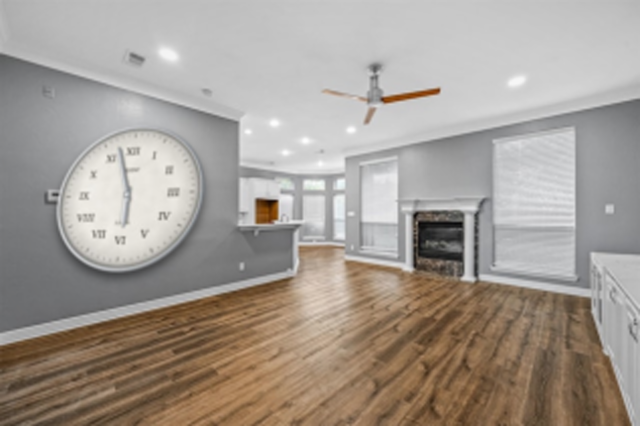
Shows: h=5 m=57
